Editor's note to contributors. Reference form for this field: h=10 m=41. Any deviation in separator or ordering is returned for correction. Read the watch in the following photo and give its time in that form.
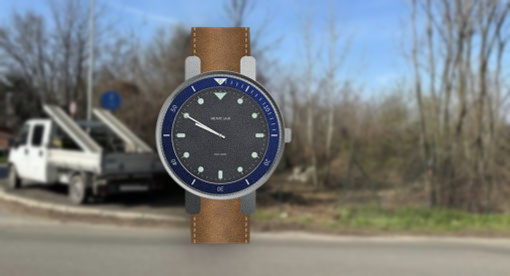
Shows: h=9 m=50
